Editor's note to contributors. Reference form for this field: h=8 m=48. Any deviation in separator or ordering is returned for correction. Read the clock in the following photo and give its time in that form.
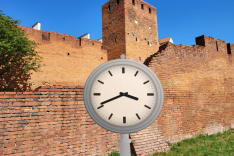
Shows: h=3 m=41
